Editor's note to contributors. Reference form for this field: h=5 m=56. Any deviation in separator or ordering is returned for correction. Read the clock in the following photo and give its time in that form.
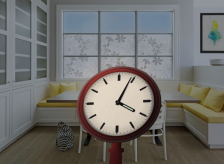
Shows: h=4 m=4
